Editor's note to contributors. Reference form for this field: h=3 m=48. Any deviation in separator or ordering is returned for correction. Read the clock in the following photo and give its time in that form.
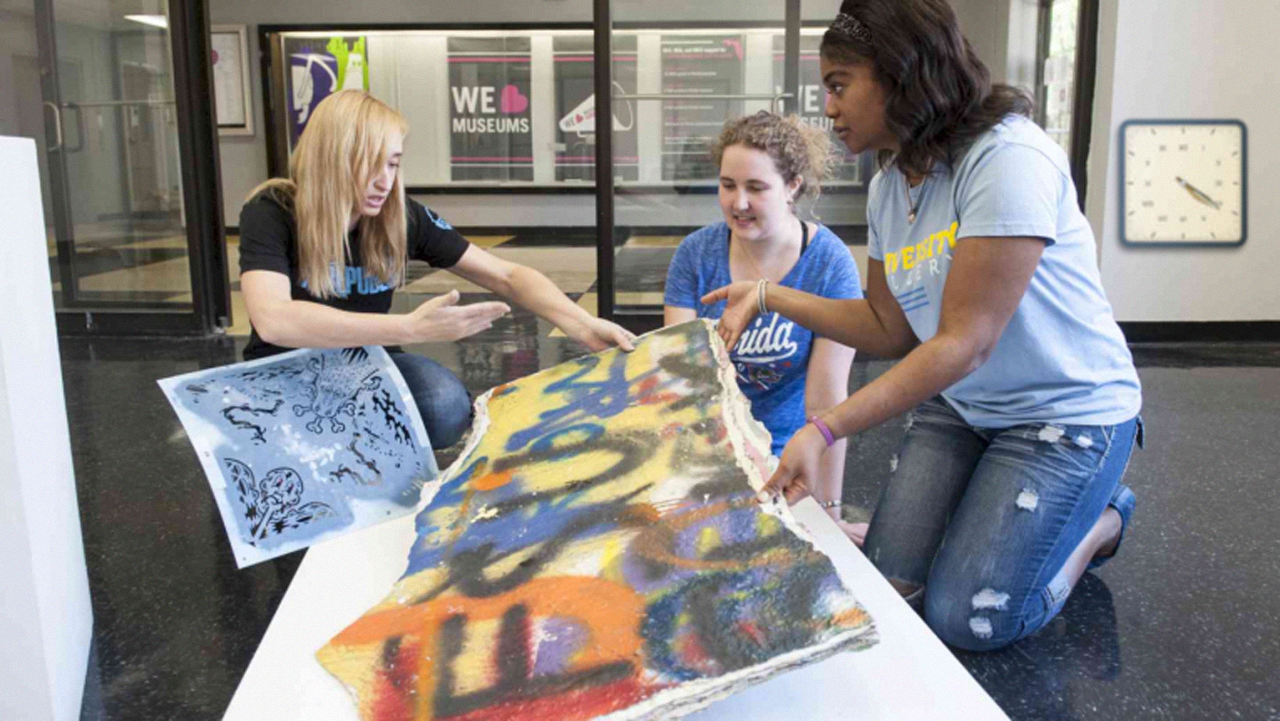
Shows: h=4 m=21
